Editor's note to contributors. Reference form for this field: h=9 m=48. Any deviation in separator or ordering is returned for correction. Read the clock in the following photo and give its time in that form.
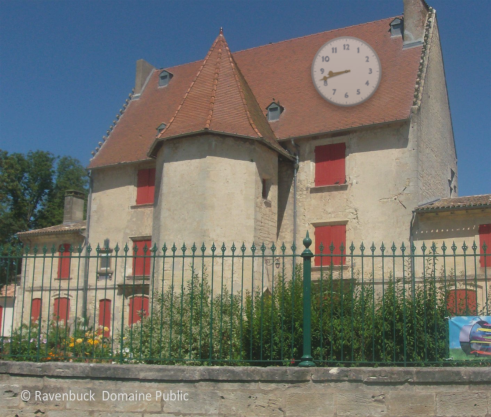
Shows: h=8 m=42
